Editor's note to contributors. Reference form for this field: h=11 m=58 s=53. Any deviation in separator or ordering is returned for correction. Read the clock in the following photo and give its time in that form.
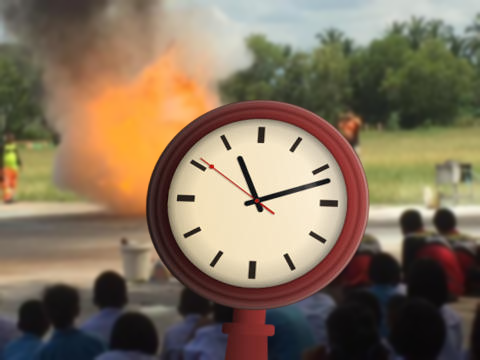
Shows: h=11 m=11 s=51
